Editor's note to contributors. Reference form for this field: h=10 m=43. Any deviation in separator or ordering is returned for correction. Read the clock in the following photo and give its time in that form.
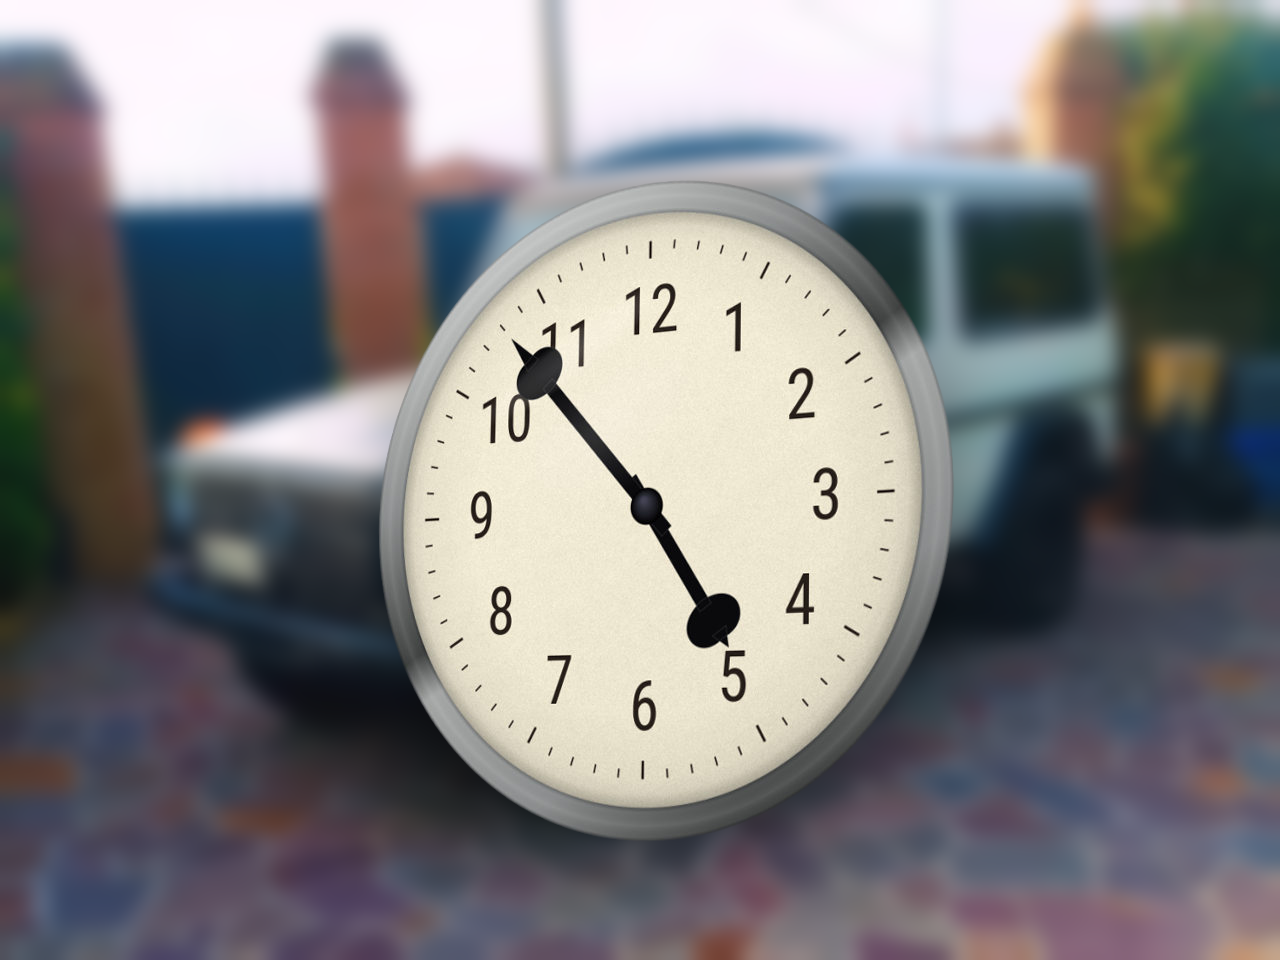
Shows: h=4 m=53
